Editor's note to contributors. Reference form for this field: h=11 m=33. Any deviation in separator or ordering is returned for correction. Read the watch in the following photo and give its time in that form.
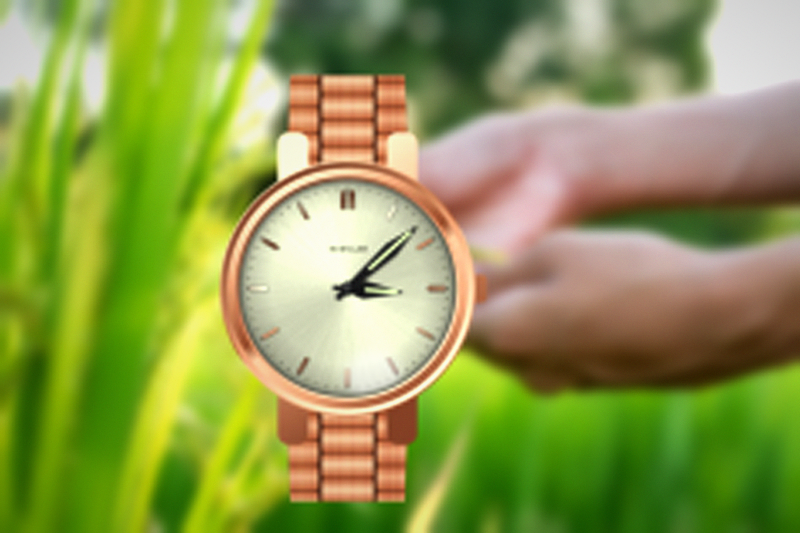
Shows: h=3 m=8
